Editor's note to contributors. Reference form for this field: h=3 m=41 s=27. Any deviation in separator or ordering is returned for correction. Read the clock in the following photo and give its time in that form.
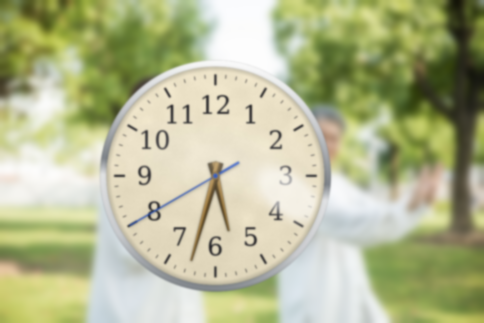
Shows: h=5 m=32 s=40
